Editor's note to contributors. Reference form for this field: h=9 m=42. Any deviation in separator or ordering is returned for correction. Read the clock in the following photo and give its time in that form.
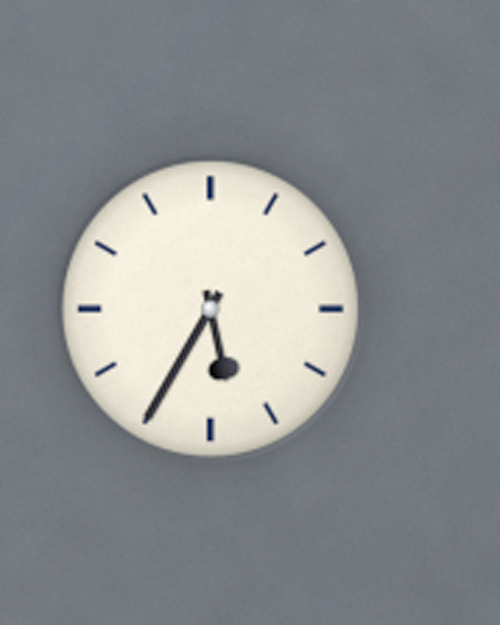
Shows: h=5 m=35
